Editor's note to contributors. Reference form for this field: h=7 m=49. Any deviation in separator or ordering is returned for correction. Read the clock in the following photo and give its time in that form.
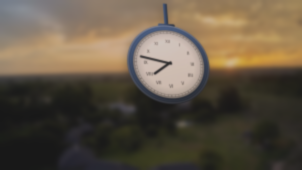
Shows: h=7 m=47
